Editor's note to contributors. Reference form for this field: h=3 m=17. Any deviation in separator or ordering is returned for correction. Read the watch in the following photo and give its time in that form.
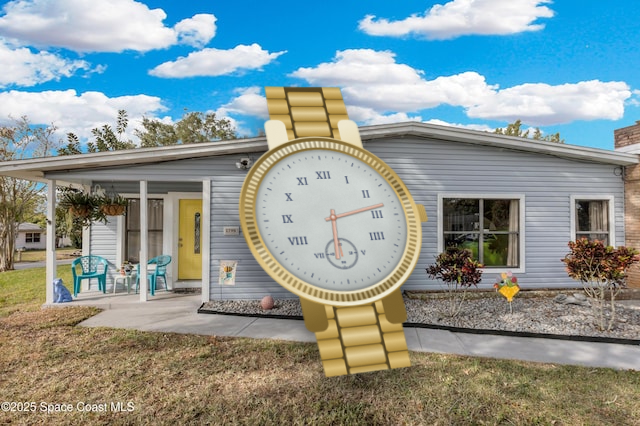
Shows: h=6 m=13
